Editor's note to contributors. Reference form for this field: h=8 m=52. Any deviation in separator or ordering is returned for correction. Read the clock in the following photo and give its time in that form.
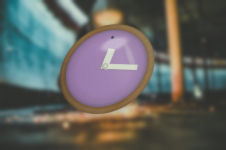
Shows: h=12 m=15
